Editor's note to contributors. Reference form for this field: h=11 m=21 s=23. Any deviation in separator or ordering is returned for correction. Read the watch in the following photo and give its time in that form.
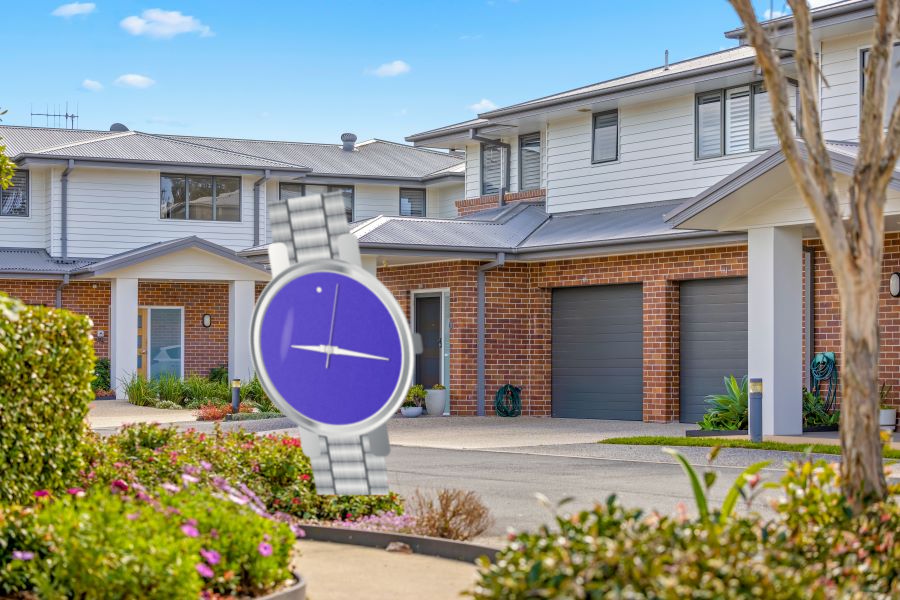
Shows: h=9 m=17 s=3
